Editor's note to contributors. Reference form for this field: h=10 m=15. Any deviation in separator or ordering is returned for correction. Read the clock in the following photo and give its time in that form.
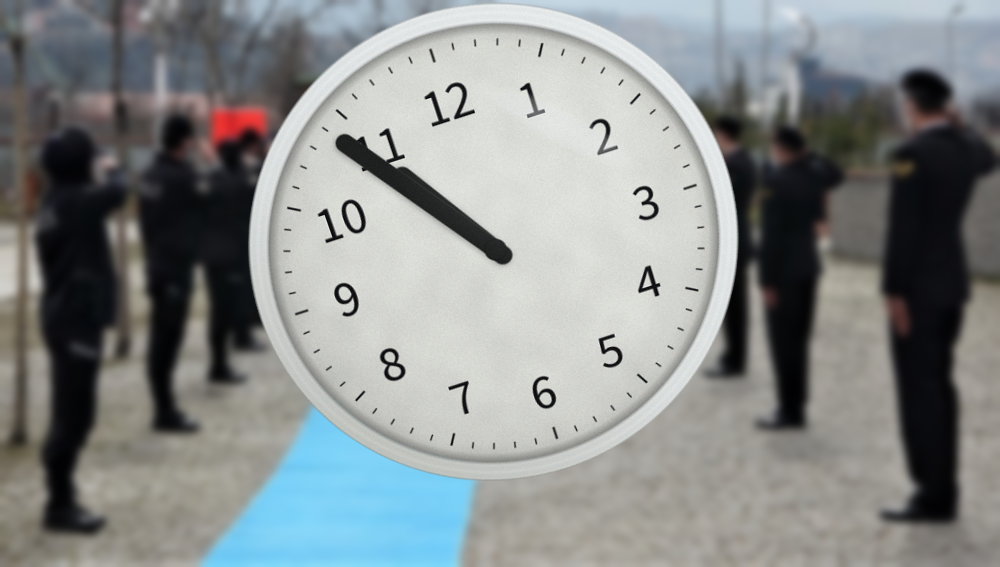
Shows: h=10 m=54
